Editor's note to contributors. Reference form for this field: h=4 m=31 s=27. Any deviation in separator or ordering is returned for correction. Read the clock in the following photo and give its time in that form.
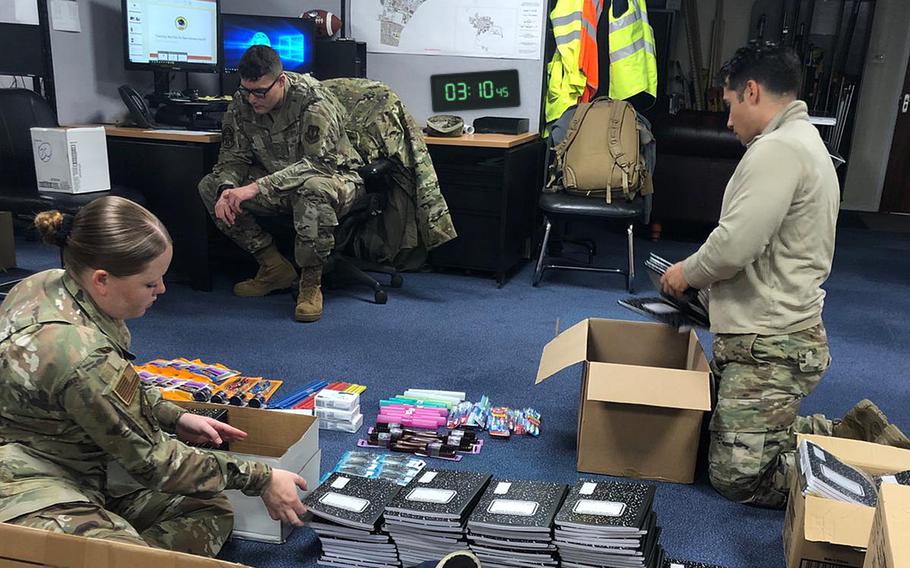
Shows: h=3 m=10 s=45
